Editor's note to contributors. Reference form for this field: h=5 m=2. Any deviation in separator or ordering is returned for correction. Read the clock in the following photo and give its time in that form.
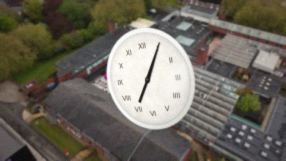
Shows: h=7 m=5
